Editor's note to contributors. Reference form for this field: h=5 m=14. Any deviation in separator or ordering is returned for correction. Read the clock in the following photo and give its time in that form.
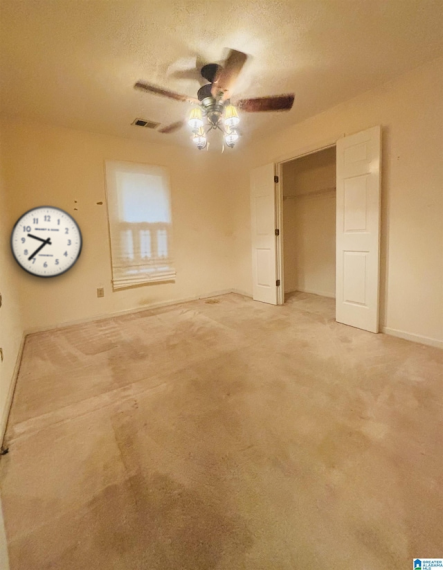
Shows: h=9 m=37
